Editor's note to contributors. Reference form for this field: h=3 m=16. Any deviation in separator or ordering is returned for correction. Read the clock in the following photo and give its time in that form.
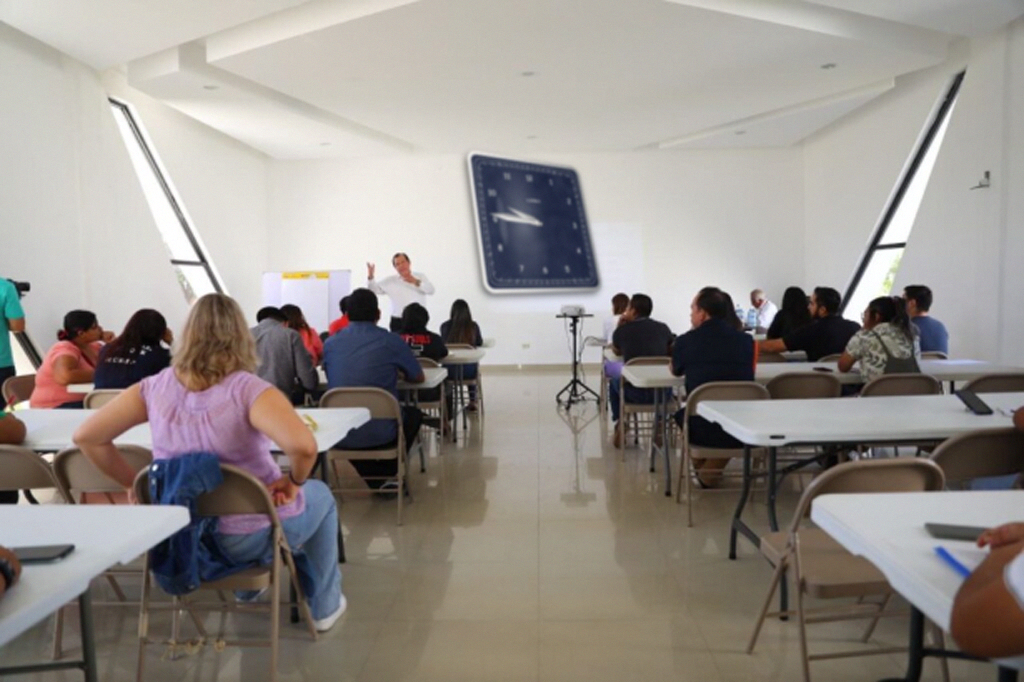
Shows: h=9 m=46
